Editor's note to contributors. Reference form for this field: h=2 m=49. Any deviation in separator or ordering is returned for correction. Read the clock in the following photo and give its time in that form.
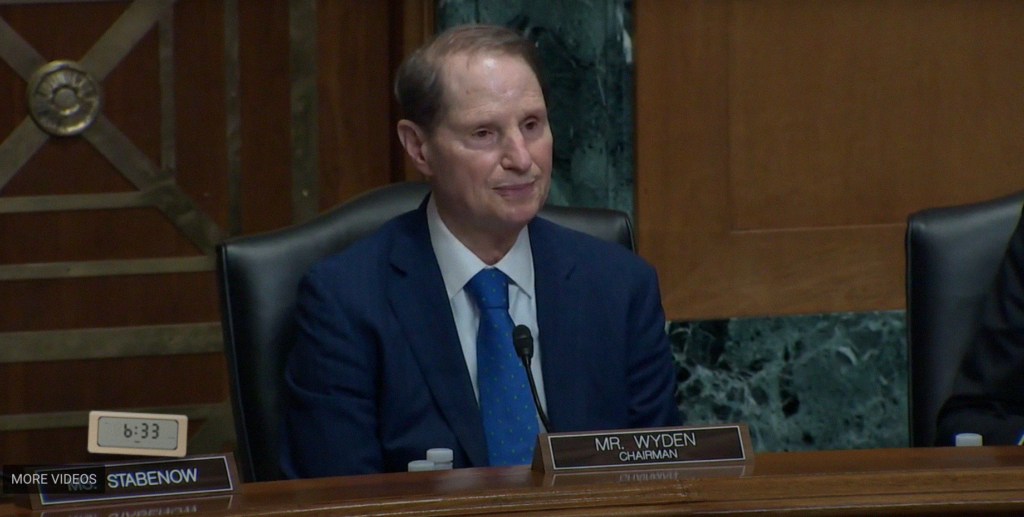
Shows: h=6 m=33
